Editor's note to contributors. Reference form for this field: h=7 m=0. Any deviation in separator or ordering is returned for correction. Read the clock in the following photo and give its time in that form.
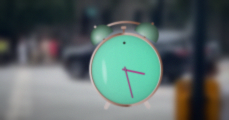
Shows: h=3 m=28
